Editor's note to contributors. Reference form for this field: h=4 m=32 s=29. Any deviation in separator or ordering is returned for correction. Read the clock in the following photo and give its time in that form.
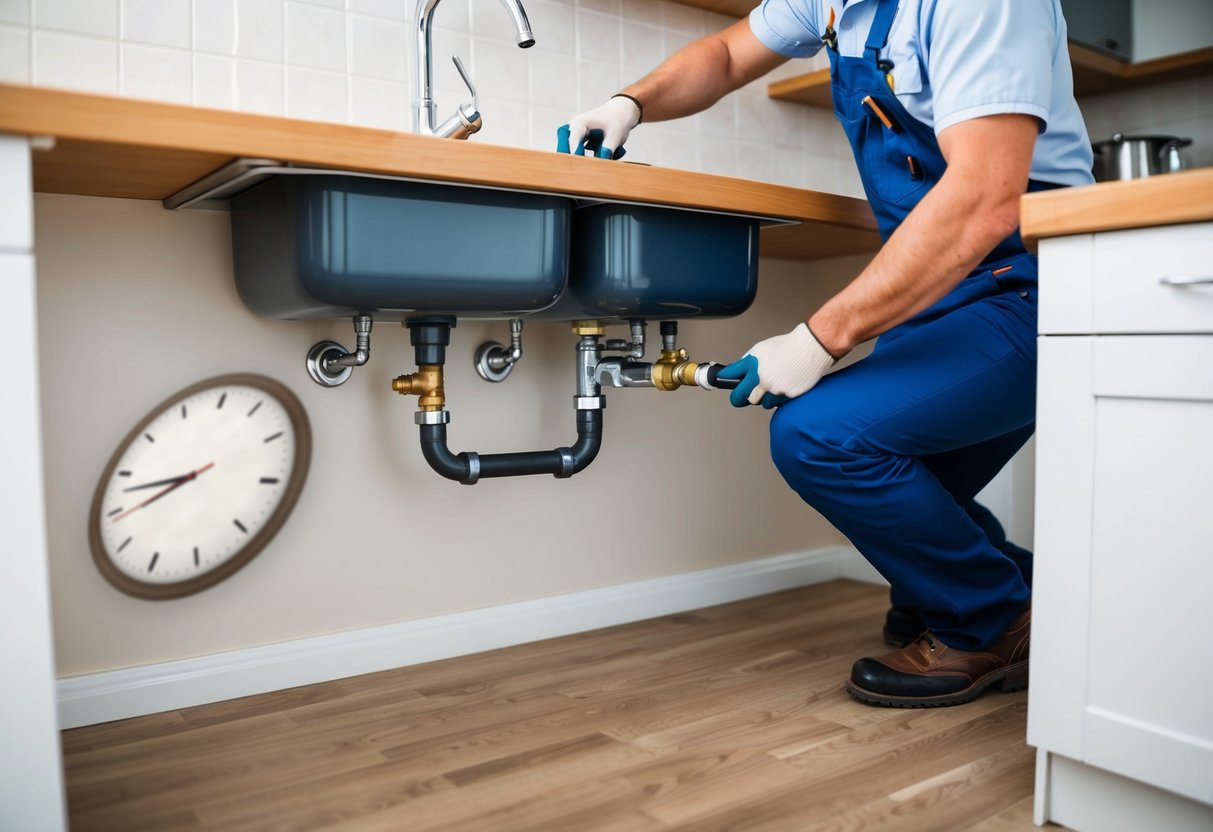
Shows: h=7 m=42 s=39
